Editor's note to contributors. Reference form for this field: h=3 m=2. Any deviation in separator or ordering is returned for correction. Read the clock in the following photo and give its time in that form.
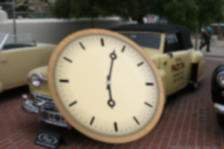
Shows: h=6 m=3
